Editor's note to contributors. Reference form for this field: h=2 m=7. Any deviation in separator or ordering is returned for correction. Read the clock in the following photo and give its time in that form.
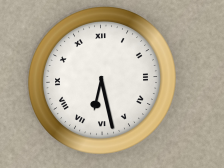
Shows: h=6 m=28
